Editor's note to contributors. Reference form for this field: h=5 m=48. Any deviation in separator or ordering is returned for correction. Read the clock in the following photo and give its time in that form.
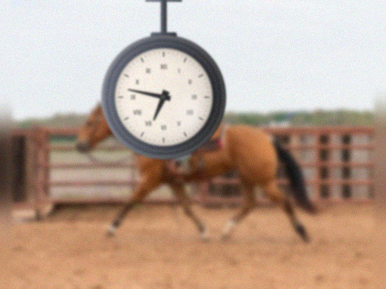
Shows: h=6 m=47
